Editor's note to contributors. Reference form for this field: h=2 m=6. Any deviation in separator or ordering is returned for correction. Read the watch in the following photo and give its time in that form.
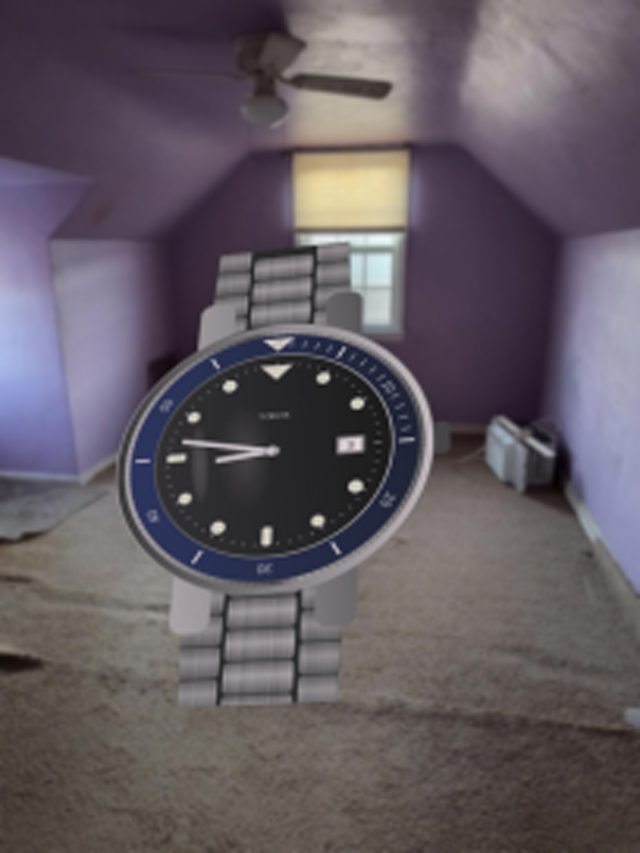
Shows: h=8 m=47
